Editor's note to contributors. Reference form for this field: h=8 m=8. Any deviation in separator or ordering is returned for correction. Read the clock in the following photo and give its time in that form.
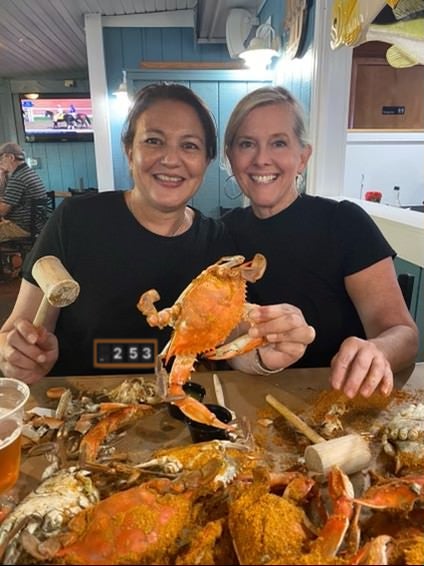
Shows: h=2 m=53
